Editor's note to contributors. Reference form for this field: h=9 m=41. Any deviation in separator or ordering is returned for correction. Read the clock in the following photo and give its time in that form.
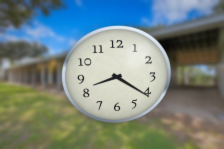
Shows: h=8 m=21
